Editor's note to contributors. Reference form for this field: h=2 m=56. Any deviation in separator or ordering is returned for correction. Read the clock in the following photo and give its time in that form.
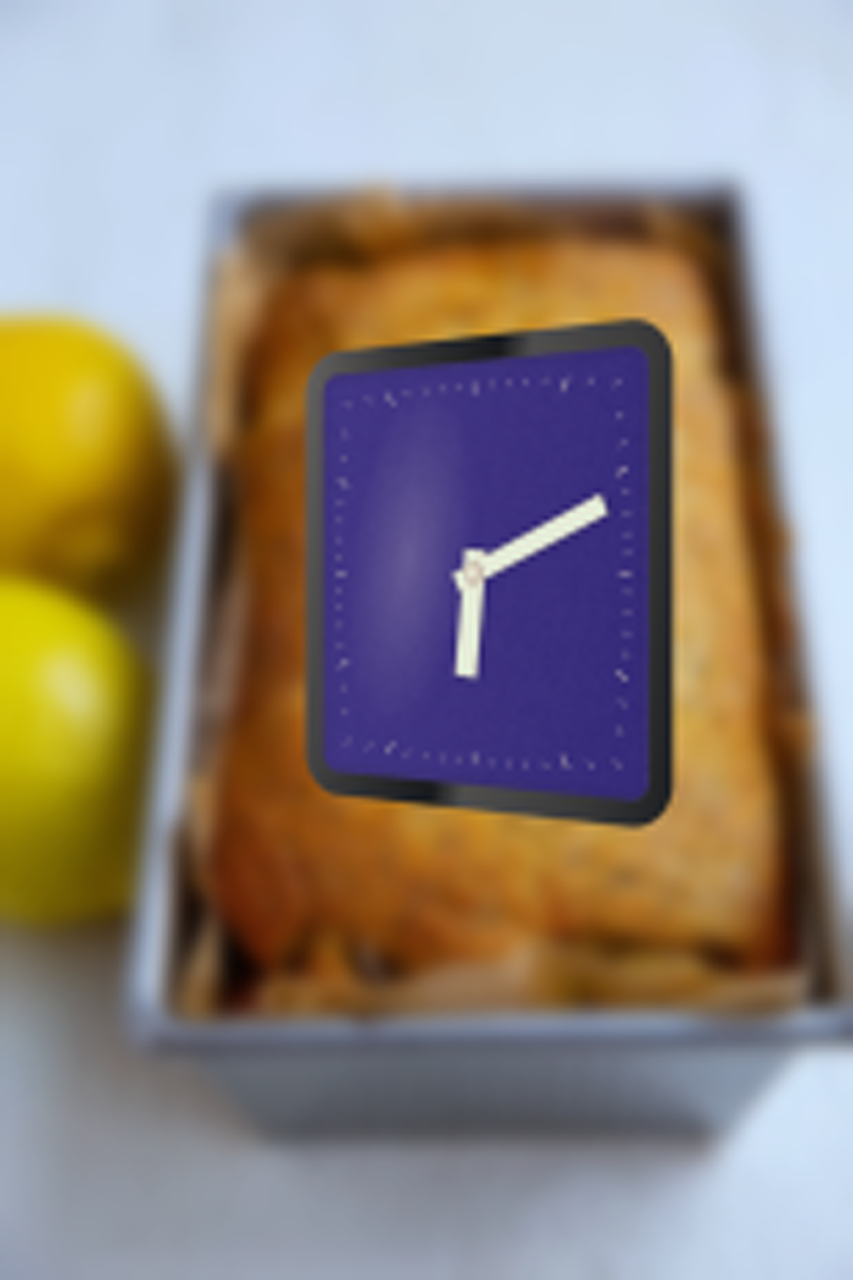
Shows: h=6 m=11
